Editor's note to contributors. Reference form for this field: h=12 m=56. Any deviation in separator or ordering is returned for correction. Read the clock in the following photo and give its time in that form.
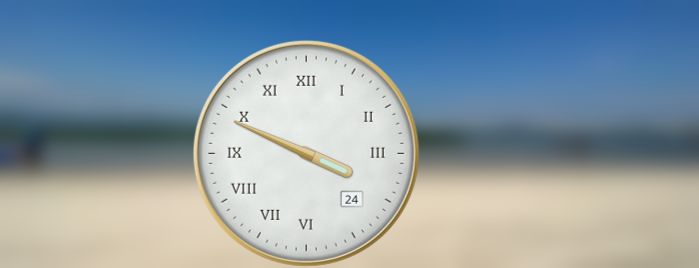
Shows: h=3 m=49
